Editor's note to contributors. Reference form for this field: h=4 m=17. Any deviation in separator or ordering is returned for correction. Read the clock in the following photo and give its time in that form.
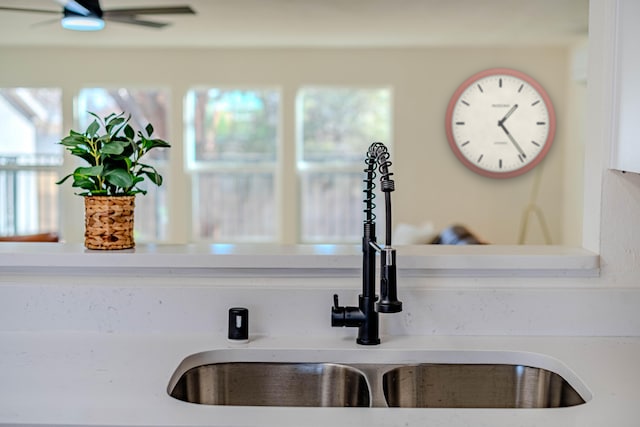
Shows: h=1 m=24
